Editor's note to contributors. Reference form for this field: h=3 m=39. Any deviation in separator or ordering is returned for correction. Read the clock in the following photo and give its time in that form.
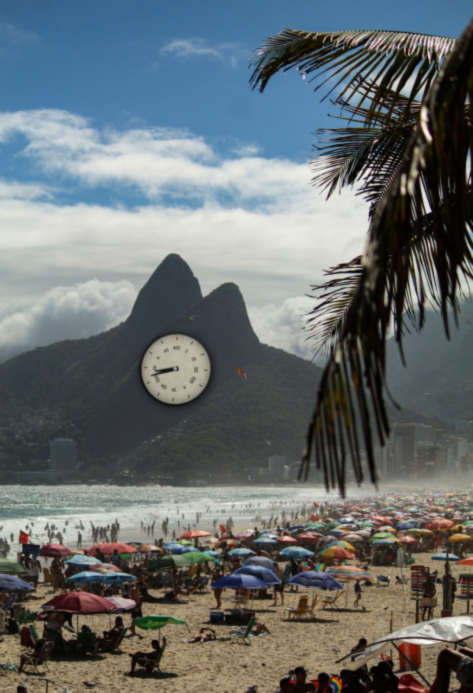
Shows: h=8 m=42
